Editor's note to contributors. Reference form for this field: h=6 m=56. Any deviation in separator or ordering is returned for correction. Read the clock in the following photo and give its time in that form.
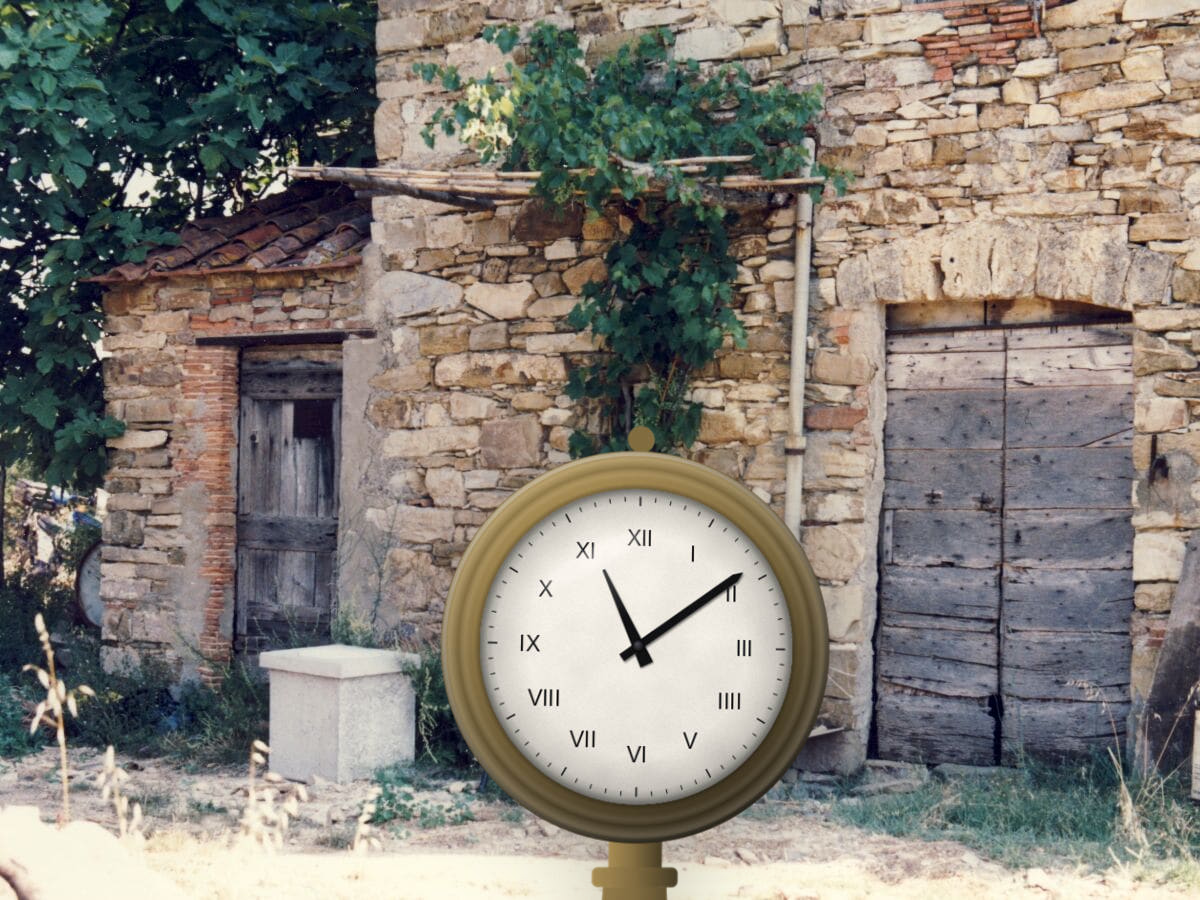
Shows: h=11 m=9
